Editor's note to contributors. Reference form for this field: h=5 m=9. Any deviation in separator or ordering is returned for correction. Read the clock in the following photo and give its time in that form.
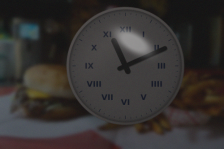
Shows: h=11 m=11
